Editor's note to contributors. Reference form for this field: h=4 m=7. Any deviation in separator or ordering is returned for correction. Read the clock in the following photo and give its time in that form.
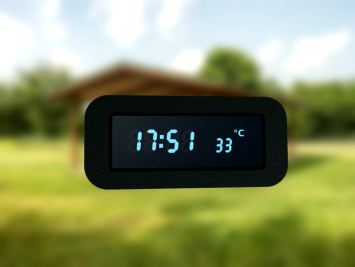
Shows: h=17 m=51
